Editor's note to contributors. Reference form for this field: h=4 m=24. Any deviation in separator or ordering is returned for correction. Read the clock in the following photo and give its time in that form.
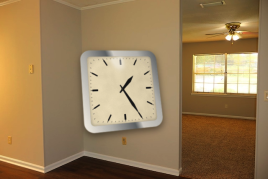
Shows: h=1 m=25
